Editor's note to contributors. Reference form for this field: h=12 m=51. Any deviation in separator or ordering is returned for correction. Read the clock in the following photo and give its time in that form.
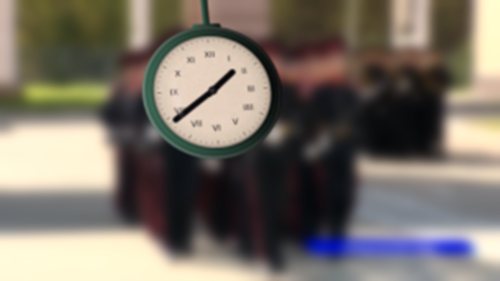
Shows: h=1 m=39
